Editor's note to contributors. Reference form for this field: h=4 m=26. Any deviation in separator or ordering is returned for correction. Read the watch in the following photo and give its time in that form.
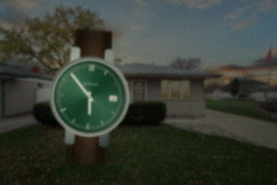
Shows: h=5 m=53
